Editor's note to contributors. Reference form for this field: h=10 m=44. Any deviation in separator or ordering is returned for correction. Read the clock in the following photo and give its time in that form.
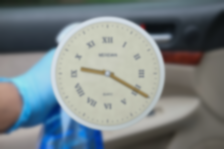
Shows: h=9 m=20
